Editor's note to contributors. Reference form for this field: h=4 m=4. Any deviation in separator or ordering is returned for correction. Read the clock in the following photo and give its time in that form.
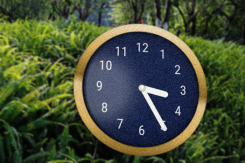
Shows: h=3 m=25
